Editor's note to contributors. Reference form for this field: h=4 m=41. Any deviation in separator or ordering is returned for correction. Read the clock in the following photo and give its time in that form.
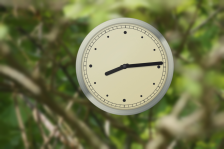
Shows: h=8 m=14
